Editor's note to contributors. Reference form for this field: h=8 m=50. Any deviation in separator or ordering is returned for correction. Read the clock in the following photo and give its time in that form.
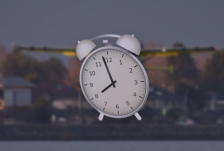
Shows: h=7 m=58
